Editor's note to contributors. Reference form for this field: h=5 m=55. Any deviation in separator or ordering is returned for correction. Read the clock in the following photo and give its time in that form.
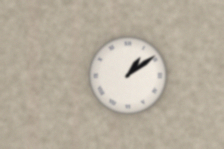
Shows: h=1 m=9
